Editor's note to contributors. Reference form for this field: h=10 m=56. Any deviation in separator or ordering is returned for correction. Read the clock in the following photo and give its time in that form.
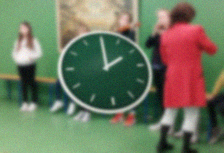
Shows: h=2 m=0
